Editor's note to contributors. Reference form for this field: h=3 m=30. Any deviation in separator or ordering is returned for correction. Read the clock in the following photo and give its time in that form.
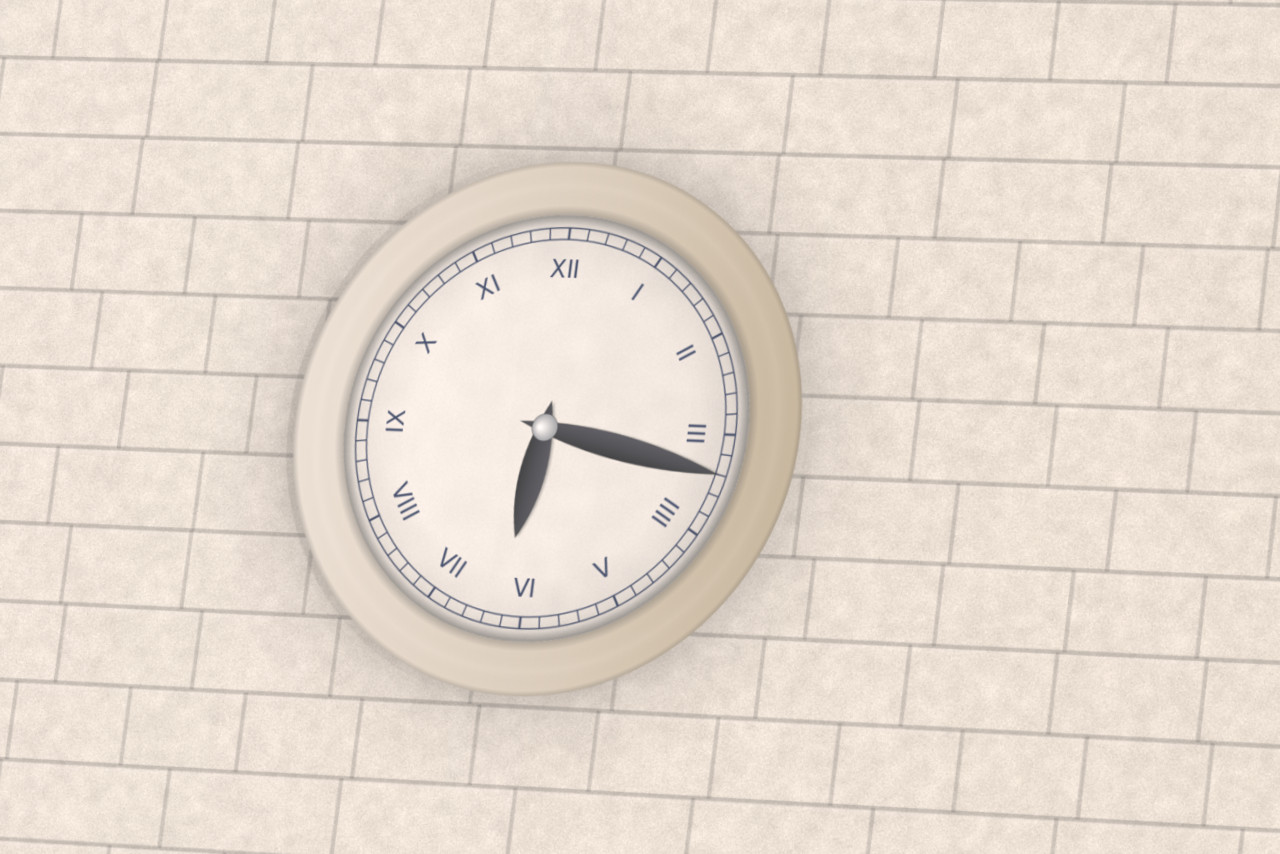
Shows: h=6 m=17
